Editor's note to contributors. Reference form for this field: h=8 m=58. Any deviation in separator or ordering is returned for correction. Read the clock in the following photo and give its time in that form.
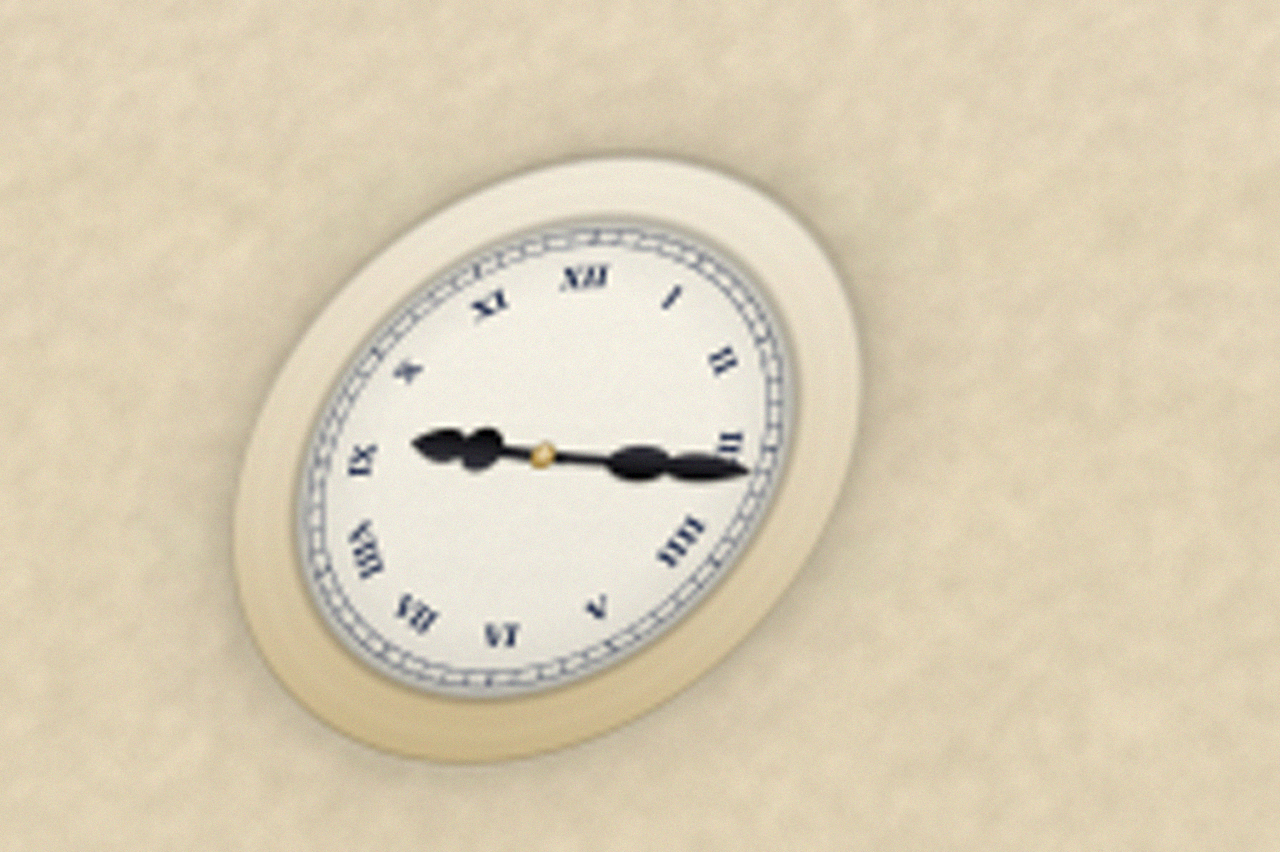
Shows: h=9 m=16
